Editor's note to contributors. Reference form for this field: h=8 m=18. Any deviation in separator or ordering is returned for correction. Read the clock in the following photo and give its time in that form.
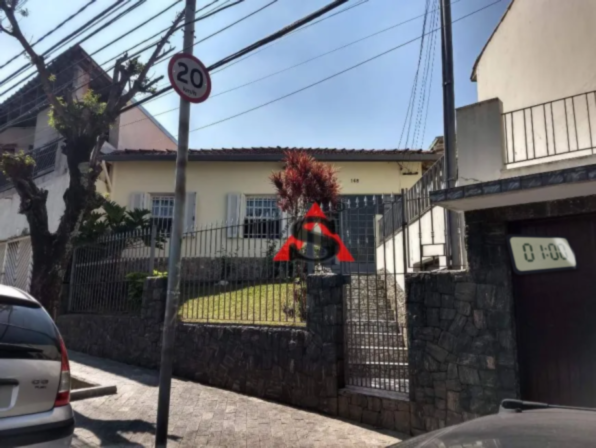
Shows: h=1 m=0
